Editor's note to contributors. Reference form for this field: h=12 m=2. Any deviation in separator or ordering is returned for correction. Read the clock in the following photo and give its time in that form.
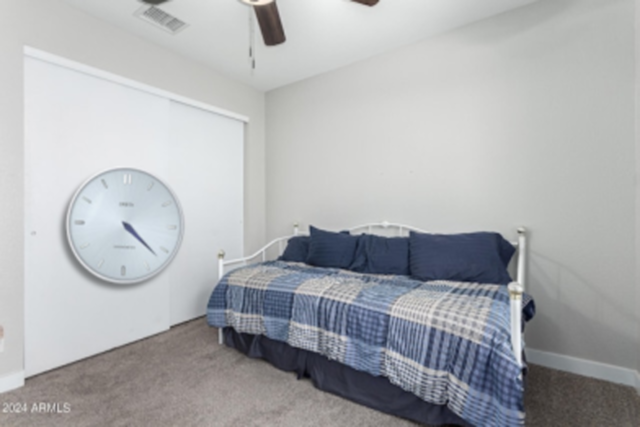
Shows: h=4 m=22
